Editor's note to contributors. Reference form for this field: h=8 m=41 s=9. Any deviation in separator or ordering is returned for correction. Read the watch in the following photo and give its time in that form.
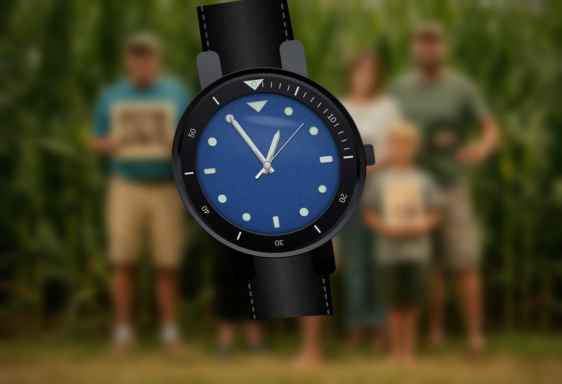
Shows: h=12 m=55 s=8
